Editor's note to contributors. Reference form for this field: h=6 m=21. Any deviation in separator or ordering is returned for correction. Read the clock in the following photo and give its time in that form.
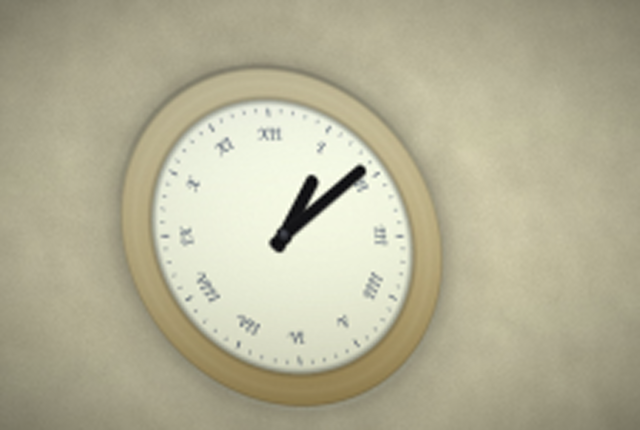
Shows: h=1 m=9
